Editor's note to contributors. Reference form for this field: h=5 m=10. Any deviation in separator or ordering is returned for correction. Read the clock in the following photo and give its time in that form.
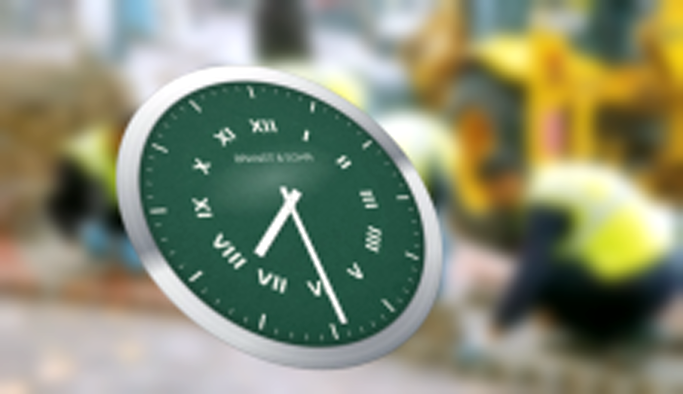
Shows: h=7 m=29
